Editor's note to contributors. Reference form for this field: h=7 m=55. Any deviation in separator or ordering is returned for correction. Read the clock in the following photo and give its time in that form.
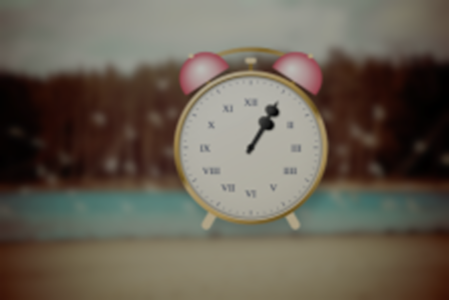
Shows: h=1 m=5
